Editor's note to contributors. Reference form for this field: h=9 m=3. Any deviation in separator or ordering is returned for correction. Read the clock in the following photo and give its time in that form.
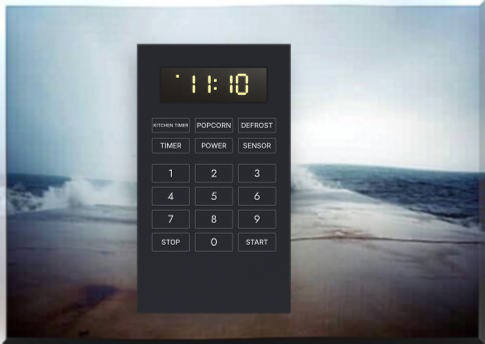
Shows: h=11 m=10
